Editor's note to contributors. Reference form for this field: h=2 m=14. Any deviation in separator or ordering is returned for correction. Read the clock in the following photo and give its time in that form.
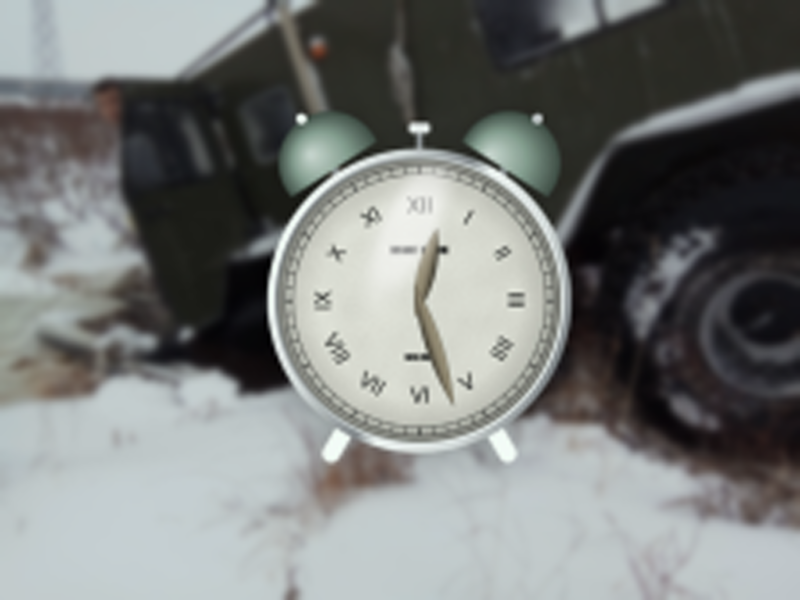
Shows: h=12 m=27
